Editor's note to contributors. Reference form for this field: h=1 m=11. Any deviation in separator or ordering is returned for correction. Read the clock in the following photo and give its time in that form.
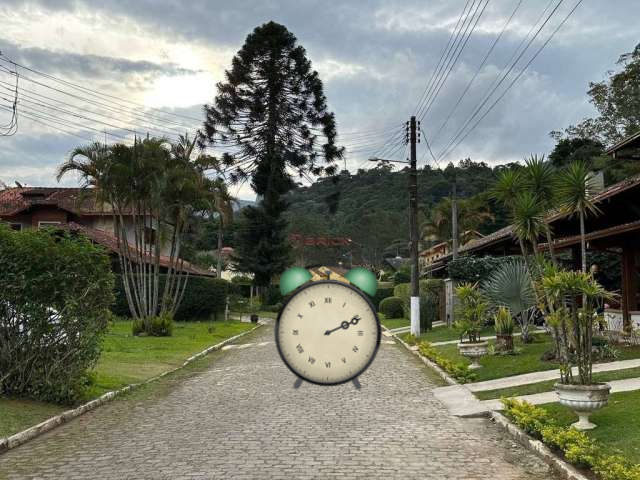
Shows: h=2 m=11
